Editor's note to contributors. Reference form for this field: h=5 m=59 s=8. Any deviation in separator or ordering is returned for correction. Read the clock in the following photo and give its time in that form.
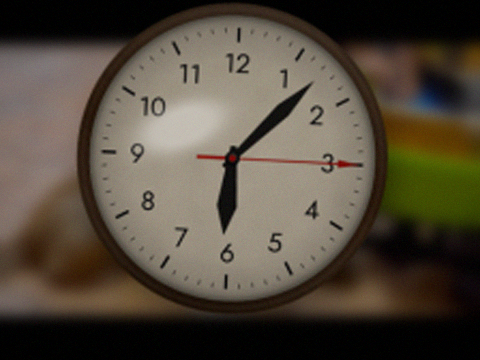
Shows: h=6 m=7 s=15
